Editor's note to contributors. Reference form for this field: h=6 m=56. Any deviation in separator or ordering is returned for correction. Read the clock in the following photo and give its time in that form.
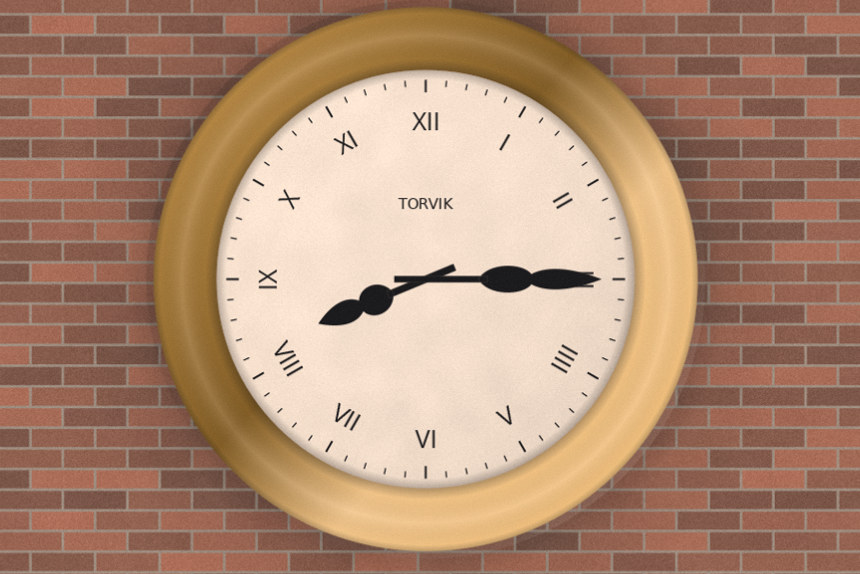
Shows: h=8 m=15
